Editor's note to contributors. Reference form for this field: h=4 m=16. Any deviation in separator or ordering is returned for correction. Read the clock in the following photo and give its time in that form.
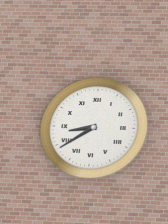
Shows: h=8 m=39
